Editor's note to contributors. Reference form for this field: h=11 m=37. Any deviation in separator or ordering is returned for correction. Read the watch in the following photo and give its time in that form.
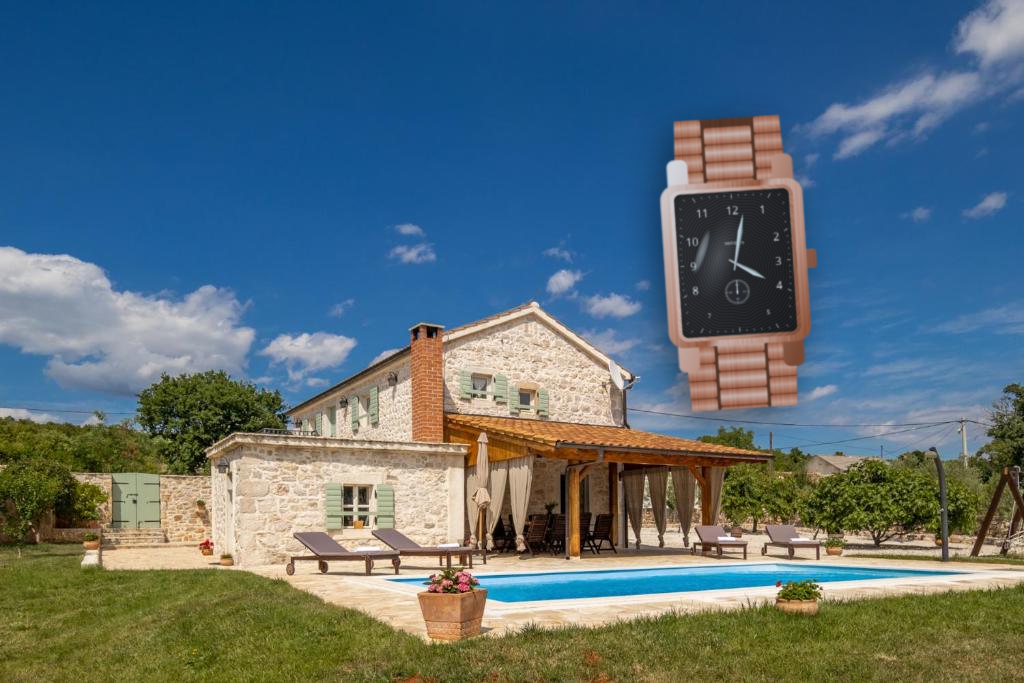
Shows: h=4 m=2
